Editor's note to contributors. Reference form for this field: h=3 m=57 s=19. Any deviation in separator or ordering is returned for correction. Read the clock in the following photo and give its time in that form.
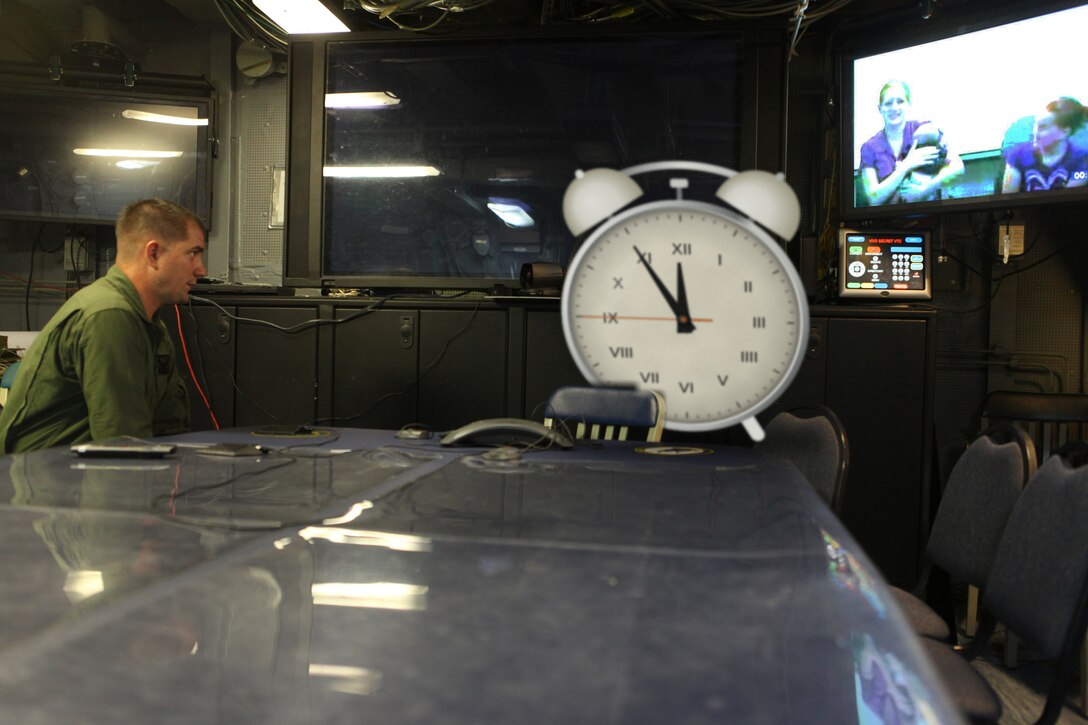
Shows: h=11 m=54 s=45
